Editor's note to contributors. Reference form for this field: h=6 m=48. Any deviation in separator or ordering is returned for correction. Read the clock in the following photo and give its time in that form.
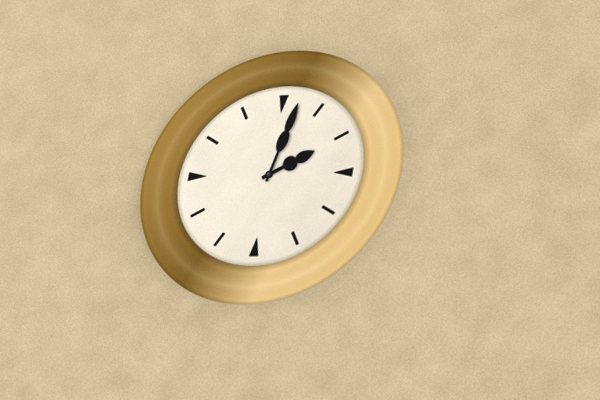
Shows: h=2 m=2
